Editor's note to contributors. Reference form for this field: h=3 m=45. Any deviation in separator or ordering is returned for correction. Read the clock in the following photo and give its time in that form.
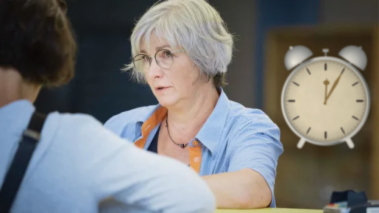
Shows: h=12 m=5
